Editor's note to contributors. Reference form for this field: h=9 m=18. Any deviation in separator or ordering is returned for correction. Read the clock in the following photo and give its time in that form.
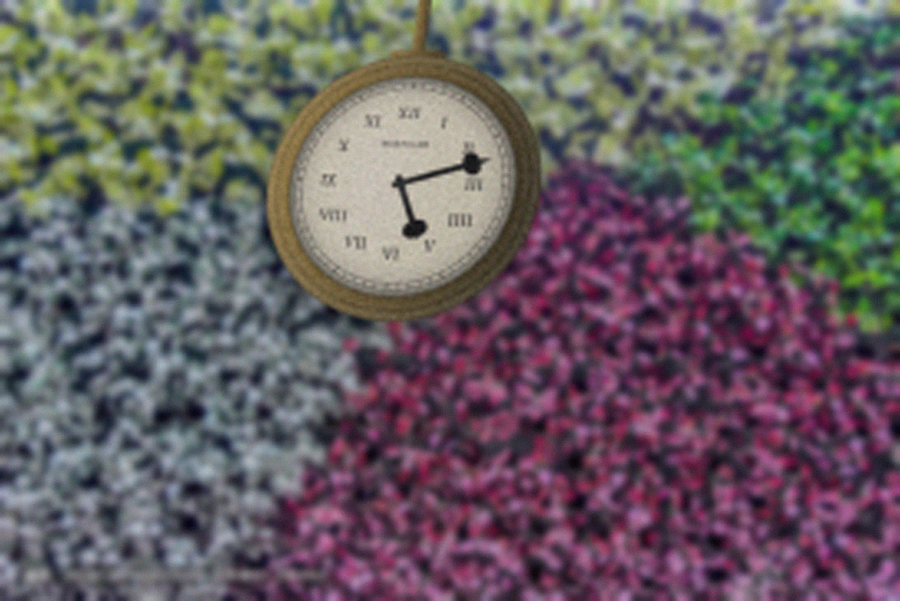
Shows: h=5 m=12
